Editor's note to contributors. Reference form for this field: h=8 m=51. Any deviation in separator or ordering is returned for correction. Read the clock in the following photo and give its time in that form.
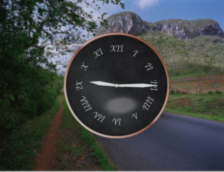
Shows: h=9 m=15
